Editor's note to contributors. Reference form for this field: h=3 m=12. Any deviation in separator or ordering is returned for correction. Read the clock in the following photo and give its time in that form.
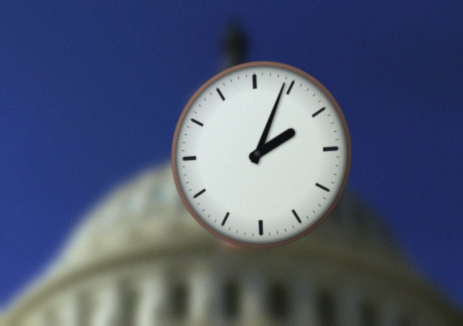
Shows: h=2 m=4
